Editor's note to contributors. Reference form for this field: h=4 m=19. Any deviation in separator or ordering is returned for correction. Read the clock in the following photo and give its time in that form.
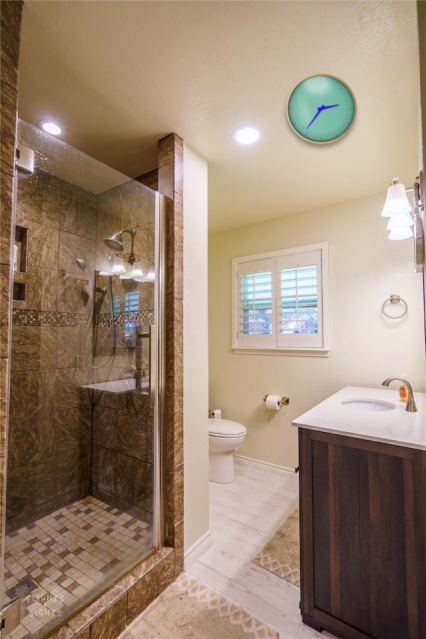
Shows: h=2 m=36
